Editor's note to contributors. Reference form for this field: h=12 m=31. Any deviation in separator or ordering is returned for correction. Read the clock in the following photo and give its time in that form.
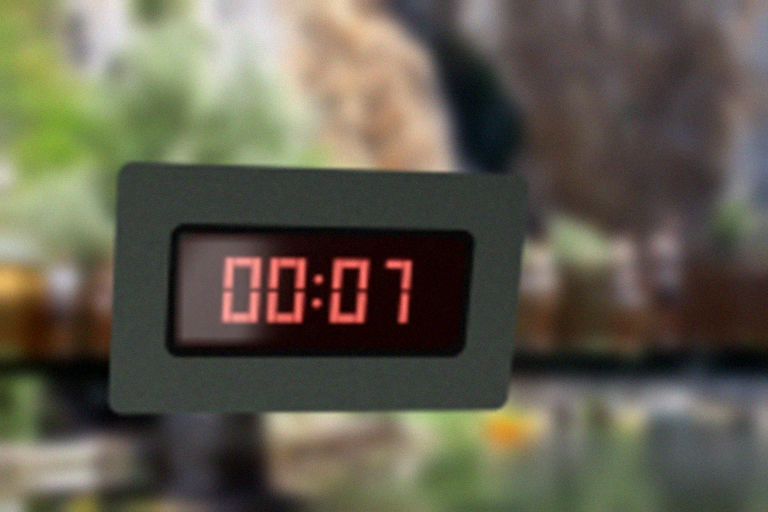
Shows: h=0 m=7
